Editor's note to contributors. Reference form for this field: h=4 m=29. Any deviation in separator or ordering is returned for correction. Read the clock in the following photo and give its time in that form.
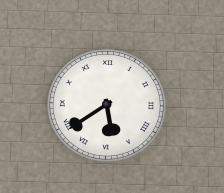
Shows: h=5 m=39
